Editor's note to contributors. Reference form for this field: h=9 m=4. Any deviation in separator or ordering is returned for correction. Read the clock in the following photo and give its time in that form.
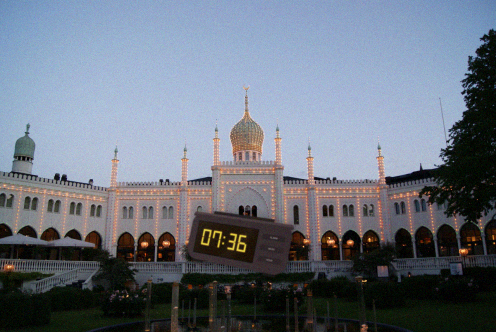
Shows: h=7 m=36
